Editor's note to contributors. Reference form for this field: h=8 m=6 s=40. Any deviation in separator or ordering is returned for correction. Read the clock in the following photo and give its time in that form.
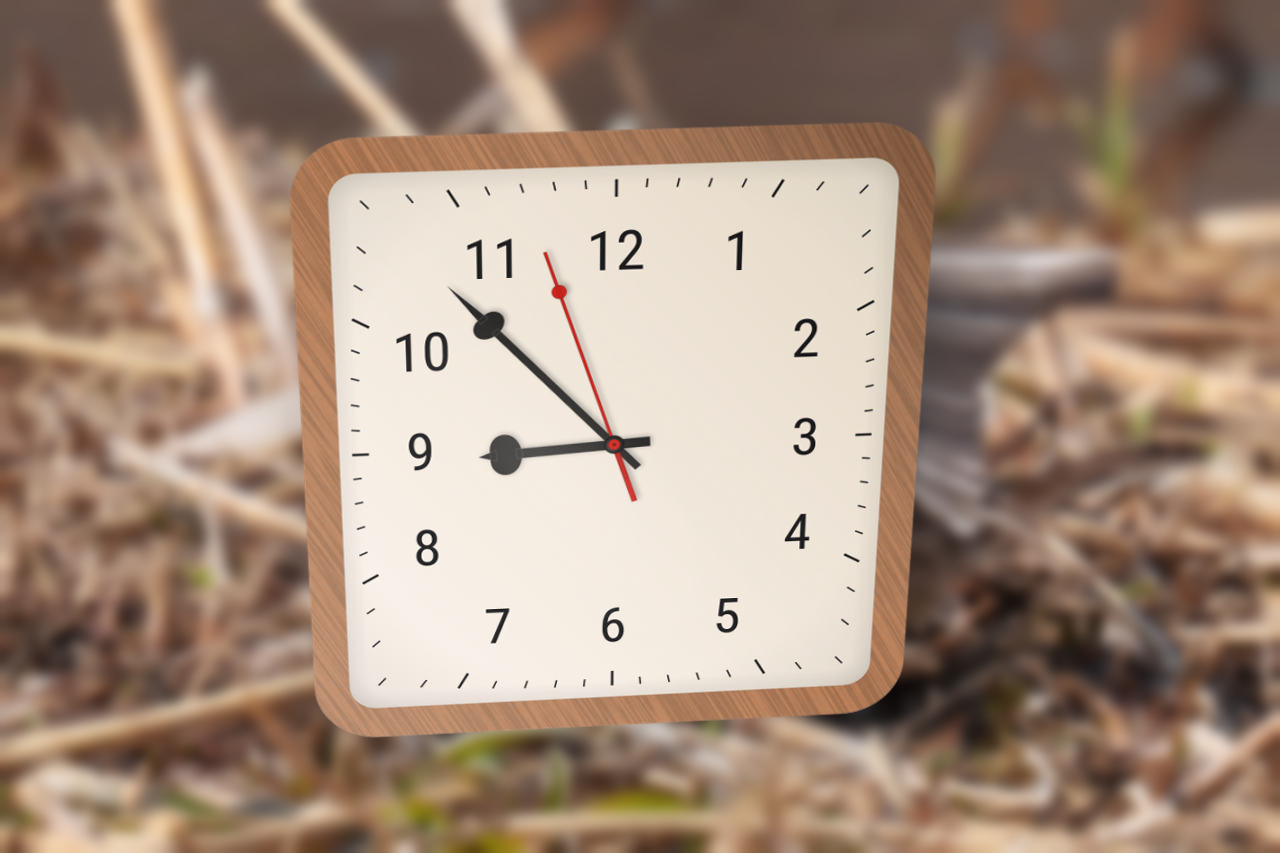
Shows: h=8 m=52 s=57
